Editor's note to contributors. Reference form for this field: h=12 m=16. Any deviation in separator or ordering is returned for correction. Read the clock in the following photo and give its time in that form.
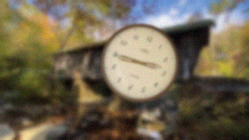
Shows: h=2 m=44
